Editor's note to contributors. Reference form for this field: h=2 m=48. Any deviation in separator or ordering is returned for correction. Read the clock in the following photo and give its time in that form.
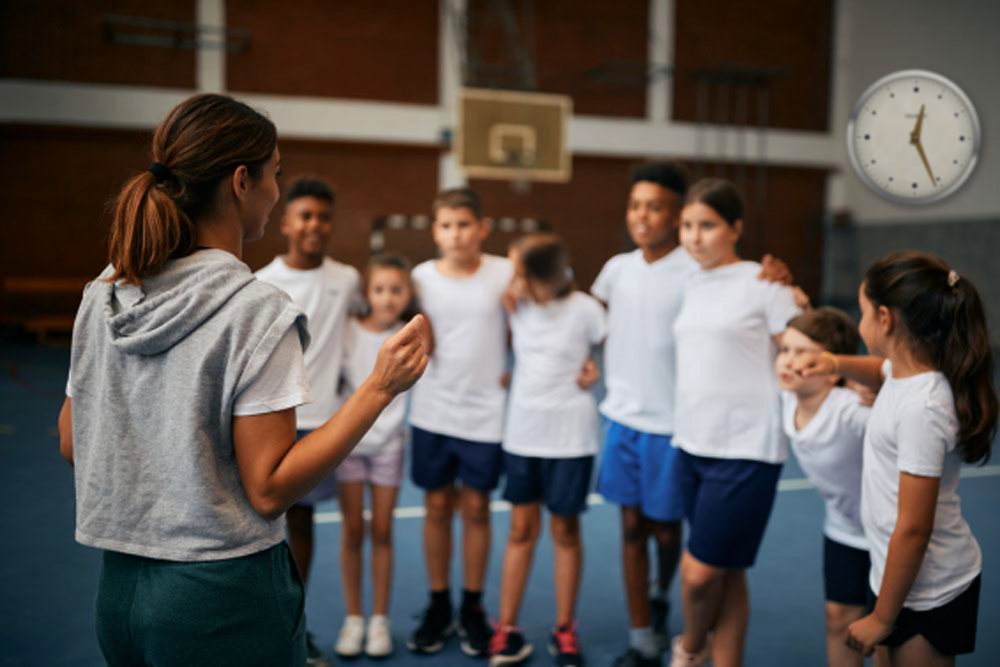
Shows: h=12 m=26
